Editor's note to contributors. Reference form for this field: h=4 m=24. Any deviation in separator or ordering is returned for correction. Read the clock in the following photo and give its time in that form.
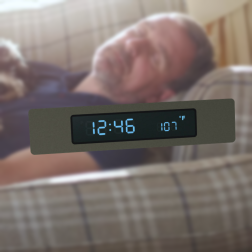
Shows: h=12 m=46
